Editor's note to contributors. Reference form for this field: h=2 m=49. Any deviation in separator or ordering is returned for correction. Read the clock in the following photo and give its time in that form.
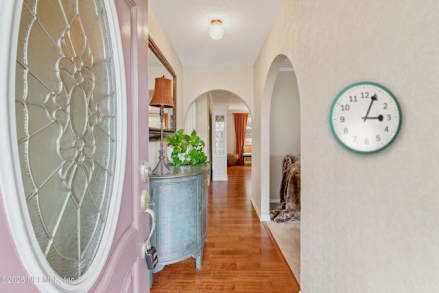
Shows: h=3 m=4
